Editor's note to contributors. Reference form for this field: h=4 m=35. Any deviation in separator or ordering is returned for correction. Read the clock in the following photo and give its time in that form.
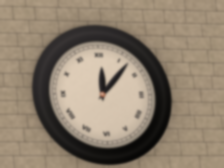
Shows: h=12 m=7
